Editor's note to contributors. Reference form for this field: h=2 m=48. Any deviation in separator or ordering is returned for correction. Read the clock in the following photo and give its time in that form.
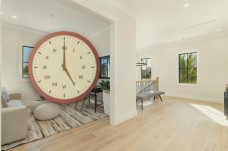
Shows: h=5 m=0
